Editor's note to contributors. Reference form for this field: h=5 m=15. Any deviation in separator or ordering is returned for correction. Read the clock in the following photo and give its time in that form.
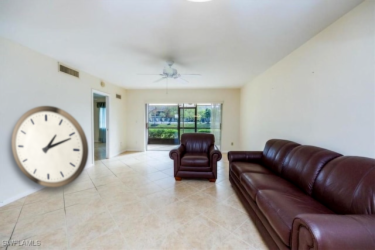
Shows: h=1 m=11
